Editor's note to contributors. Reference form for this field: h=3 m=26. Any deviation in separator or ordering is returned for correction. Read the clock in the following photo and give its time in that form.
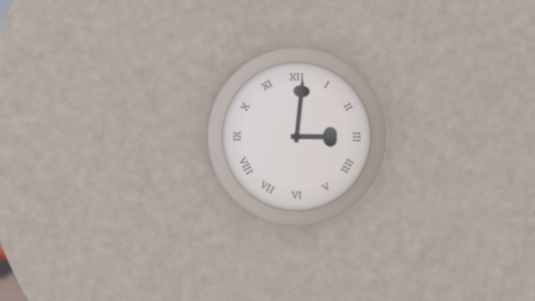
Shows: h=3 m=1
